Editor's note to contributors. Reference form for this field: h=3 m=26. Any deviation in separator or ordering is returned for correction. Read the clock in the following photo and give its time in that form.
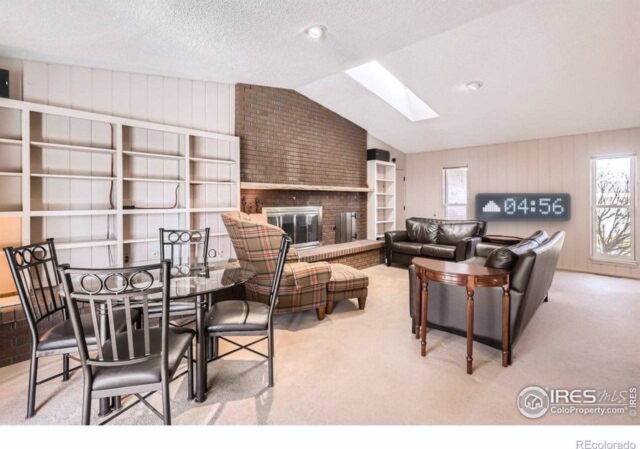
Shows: h=4 m=56
